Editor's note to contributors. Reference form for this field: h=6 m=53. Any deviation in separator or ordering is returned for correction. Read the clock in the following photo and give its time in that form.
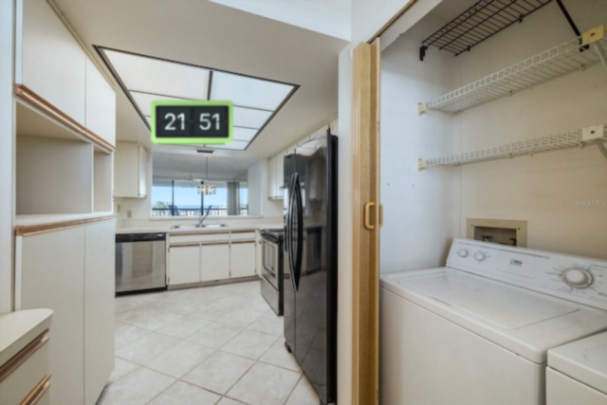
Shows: h=21 m=51
